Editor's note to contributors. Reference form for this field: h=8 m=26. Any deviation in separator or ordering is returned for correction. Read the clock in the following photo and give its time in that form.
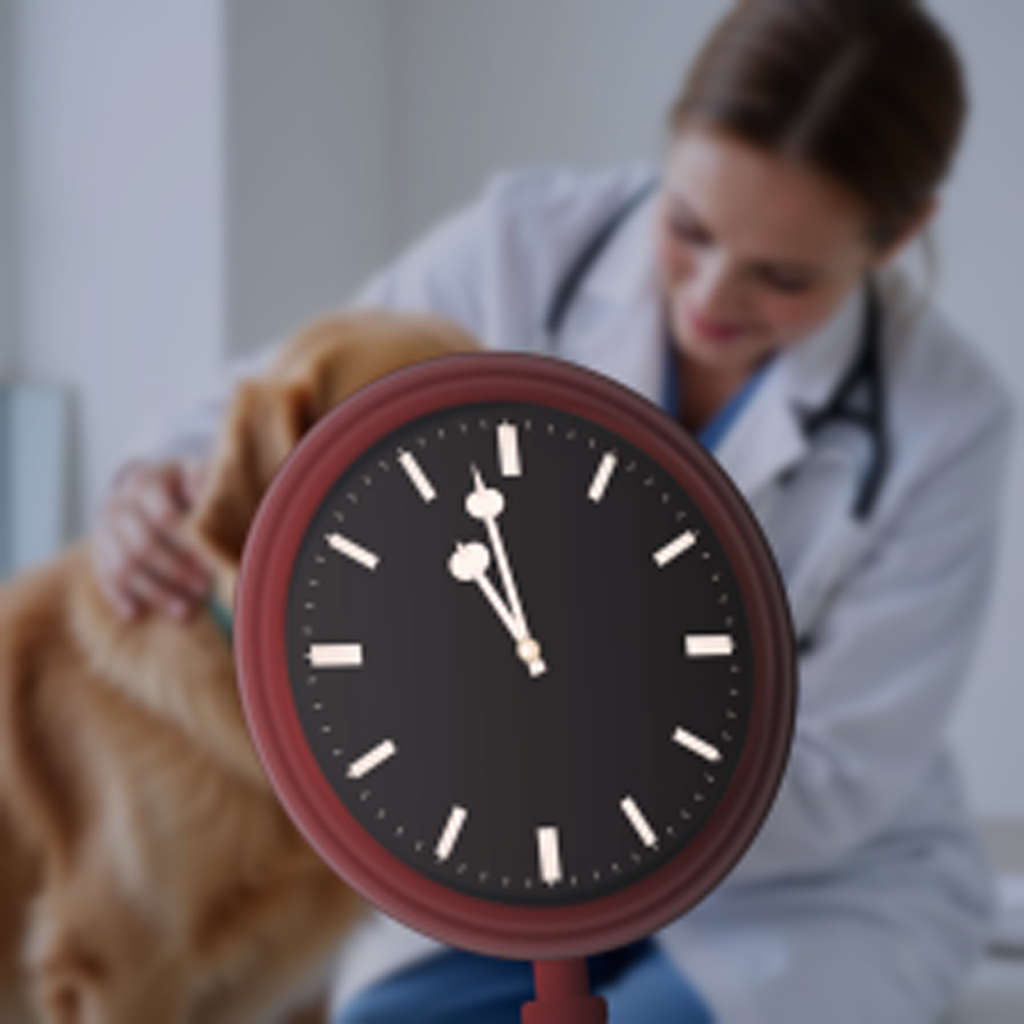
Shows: h=10 m=58
